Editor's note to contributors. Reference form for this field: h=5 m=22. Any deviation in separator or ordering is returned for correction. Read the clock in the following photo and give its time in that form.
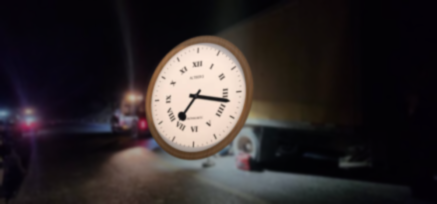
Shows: h=7 m=17
